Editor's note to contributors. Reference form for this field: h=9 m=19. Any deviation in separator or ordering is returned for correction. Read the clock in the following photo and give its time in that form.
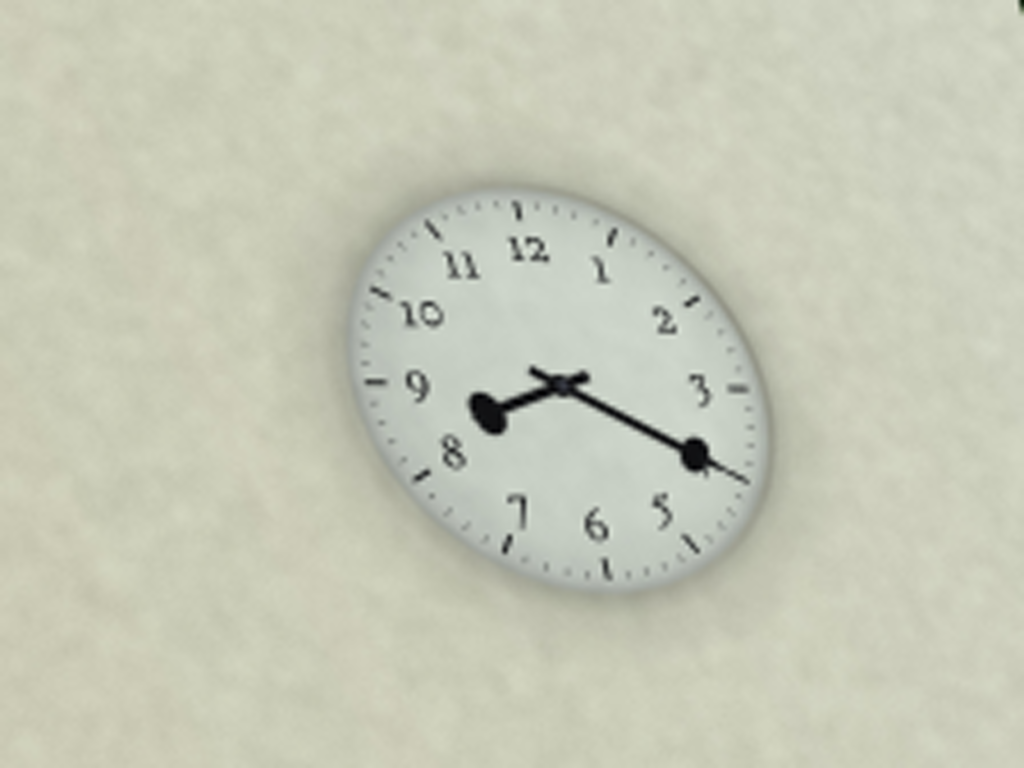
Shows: h=8 m=20
